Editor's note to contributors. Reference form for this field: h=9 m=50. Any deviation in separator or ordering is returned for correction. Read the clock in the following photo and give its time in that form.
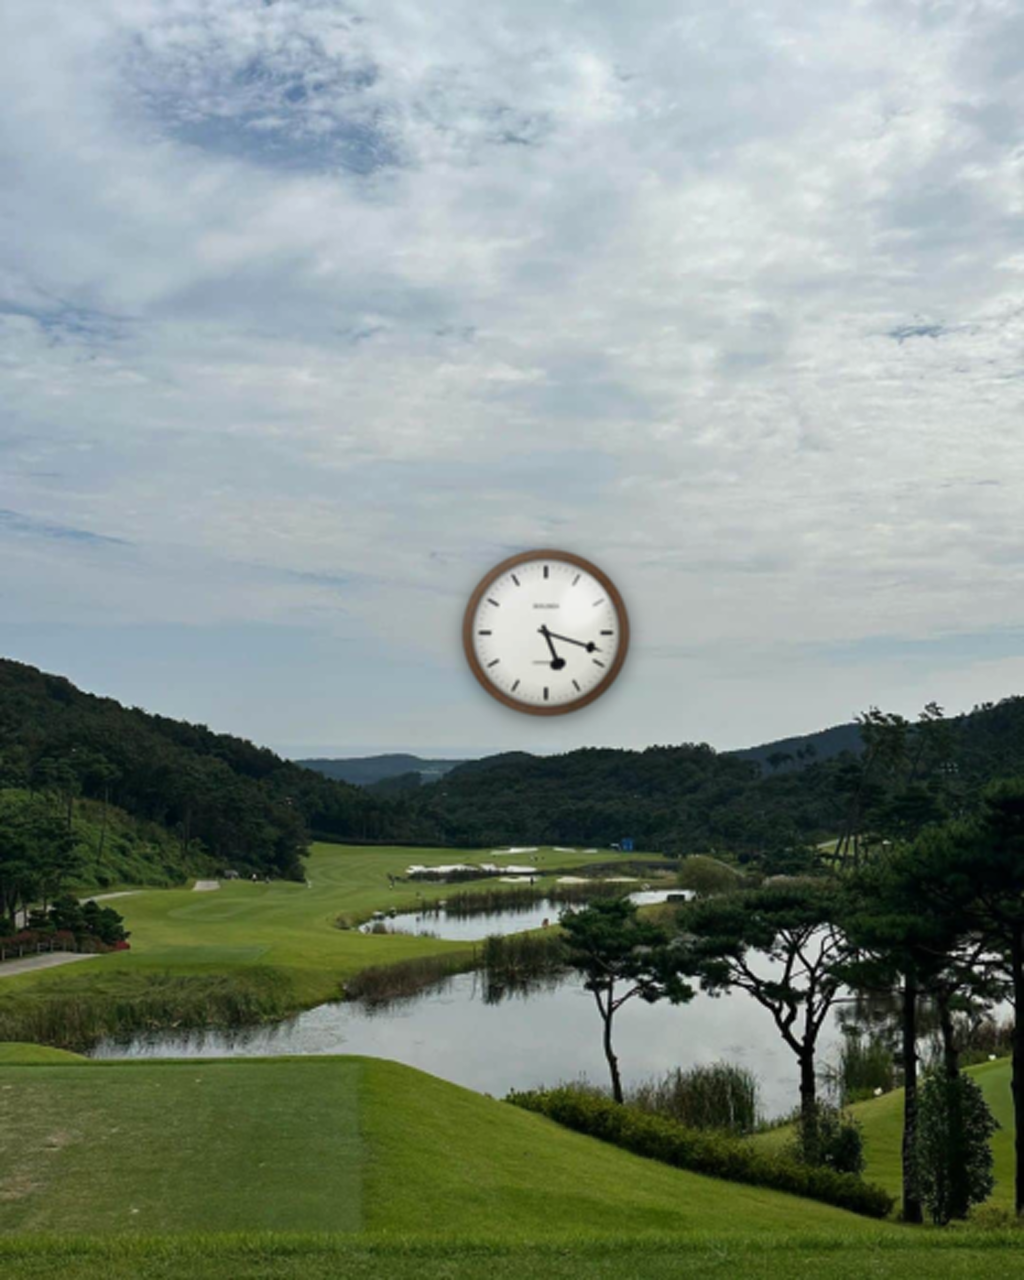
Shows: h=5 m=18
